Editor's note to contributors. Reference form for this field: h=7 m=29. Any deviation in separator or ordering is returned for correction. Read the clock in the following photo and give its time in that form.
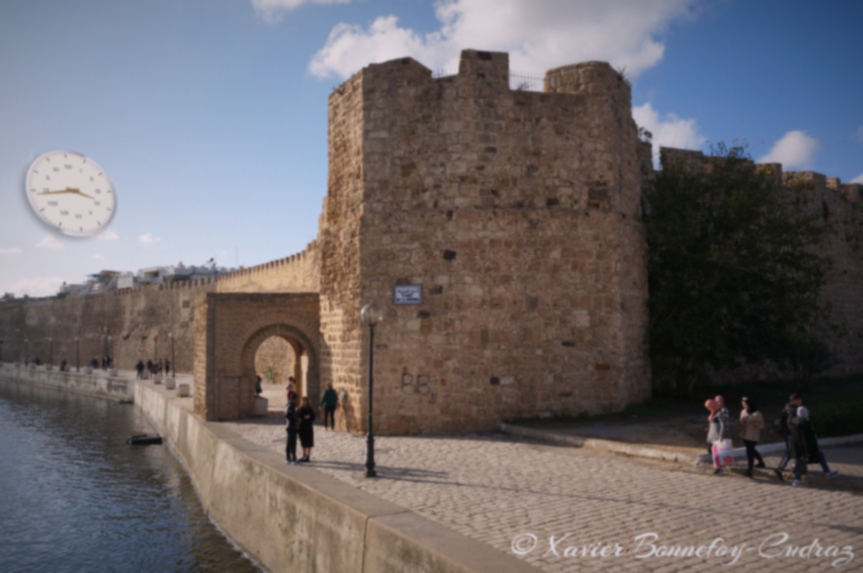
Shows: h=3 m=44
